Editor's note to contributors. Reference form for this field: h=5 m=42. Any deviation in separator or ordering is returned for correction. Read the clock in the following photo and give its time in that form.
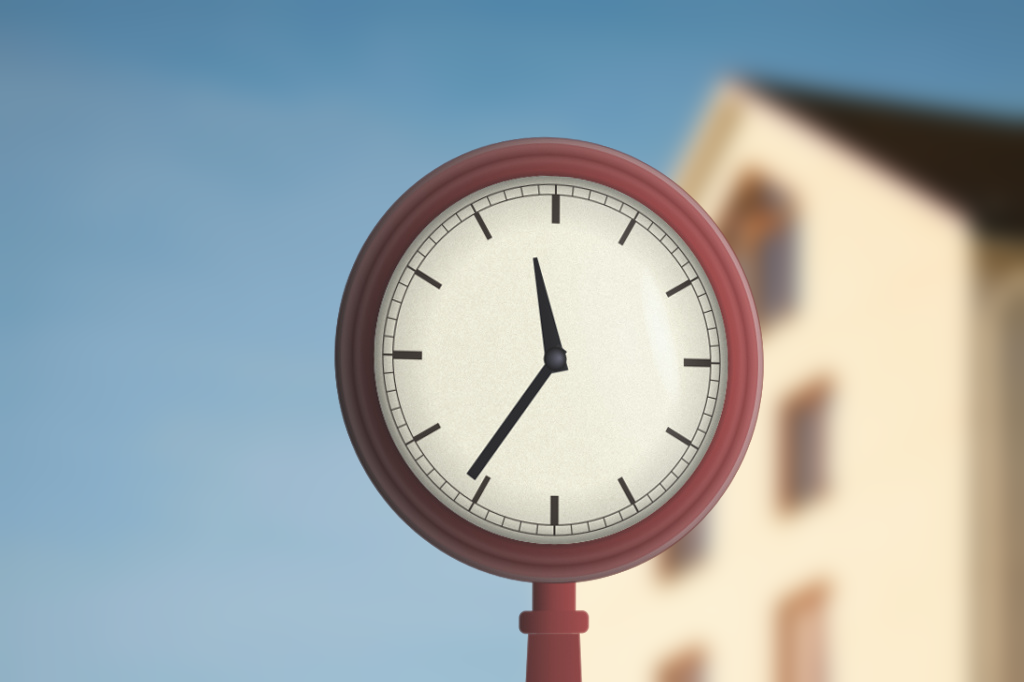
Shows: h=11 m=36
